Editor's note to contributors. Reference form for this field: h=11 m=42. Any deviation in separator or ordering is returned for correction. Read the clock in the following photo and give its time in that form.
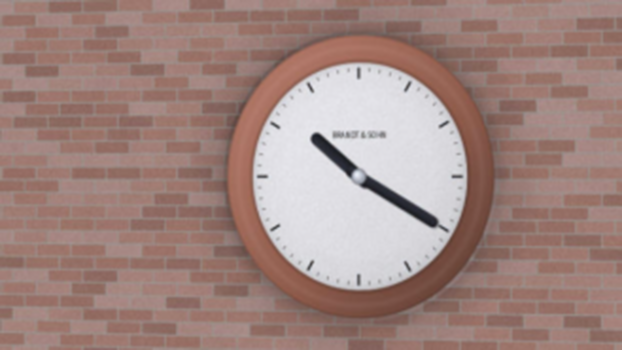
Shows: h=10 m=20
